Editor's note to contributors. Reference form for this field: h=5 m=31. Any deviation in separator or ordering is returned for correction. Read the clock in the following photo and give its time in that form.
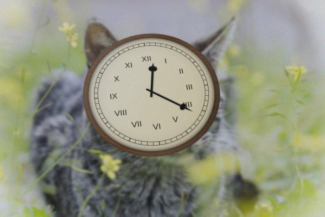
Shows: h=12 m=21
